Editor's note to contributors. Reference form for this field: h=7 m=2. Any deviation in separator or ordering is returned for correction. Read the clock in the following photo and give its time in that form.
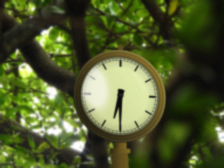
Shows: h=6 m=30
